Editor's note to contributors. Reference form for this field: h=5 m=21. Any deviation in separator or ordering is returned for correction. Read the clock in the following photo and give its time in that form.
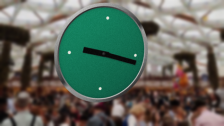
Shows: h=9 m=17
